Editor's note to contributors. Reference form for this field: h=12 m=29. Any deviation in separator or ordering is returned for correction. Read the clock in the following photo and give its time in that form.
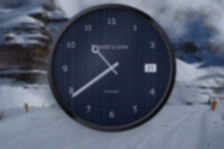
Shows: h=10 m=39
